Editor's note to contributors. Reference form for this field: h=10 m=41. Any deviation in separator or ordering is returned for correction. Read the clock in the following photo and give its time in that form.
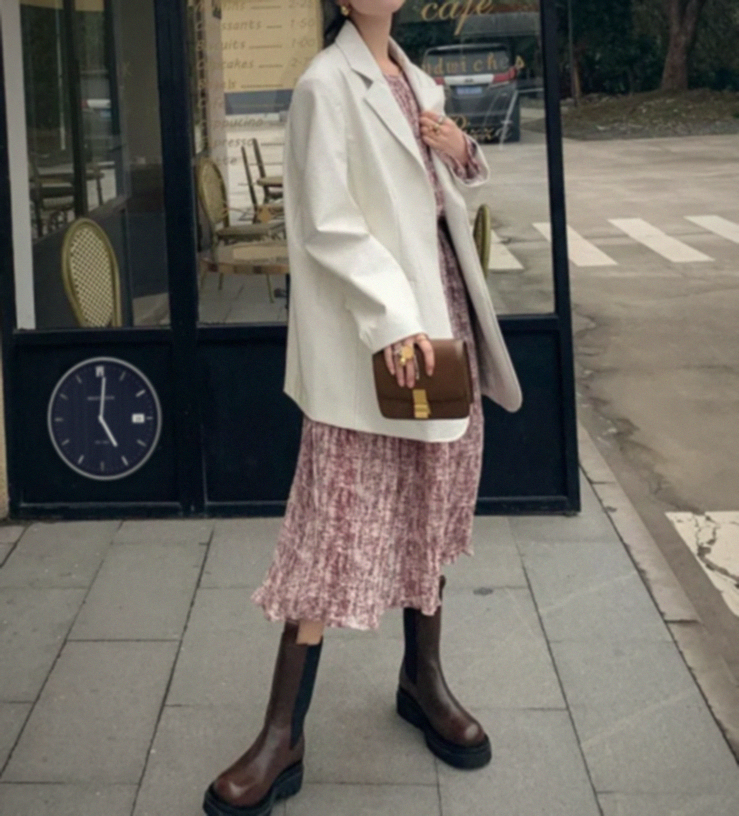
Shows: h=5 m=1
